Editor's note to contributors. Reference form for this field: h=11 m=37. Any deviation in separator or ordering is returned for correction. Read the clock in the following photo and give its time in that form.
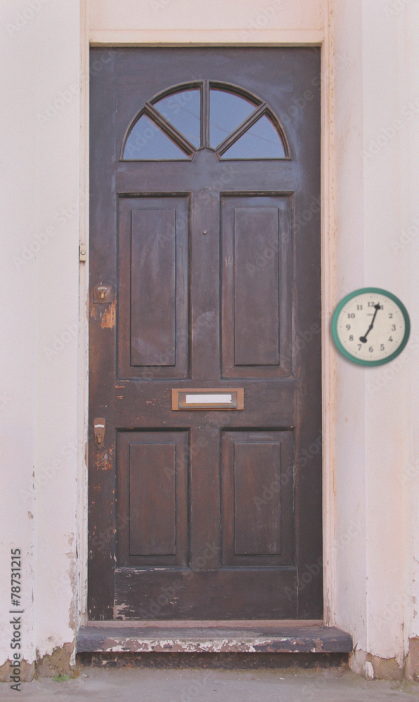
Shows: h=7 m=3
